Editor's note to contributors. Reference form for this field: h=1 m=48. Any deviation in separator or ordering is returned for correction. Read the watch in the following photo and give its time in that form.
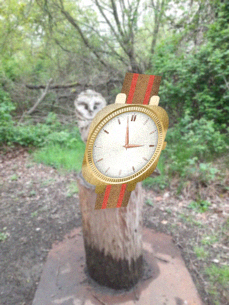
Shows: h=2 m=58
